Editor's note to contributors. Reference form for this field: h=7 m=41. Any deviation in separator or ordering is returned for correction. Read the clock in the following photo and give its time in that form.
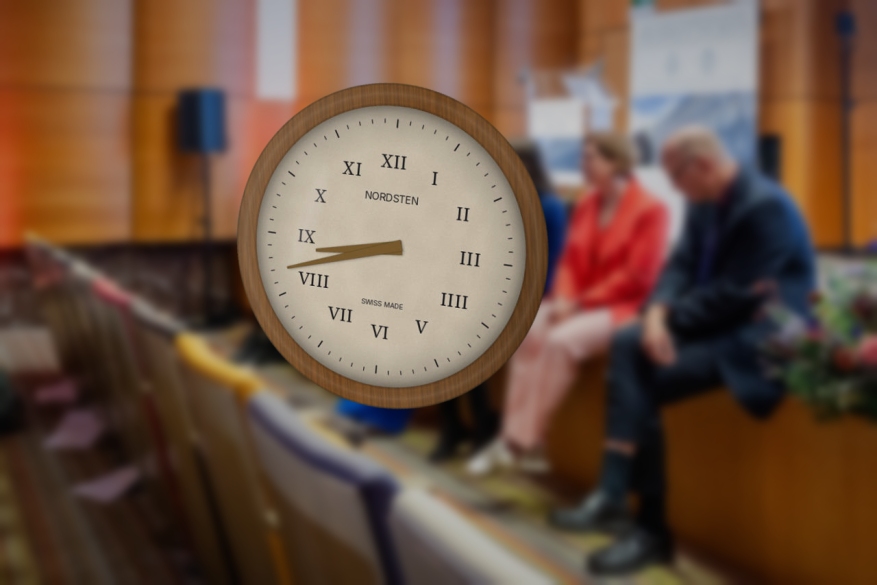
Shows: h=8 m=42
